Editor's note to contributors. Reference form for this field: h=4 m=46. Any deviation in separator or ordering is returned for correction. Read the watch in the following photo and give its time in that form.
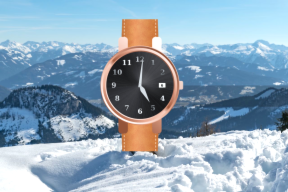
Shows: h=5 m=1
